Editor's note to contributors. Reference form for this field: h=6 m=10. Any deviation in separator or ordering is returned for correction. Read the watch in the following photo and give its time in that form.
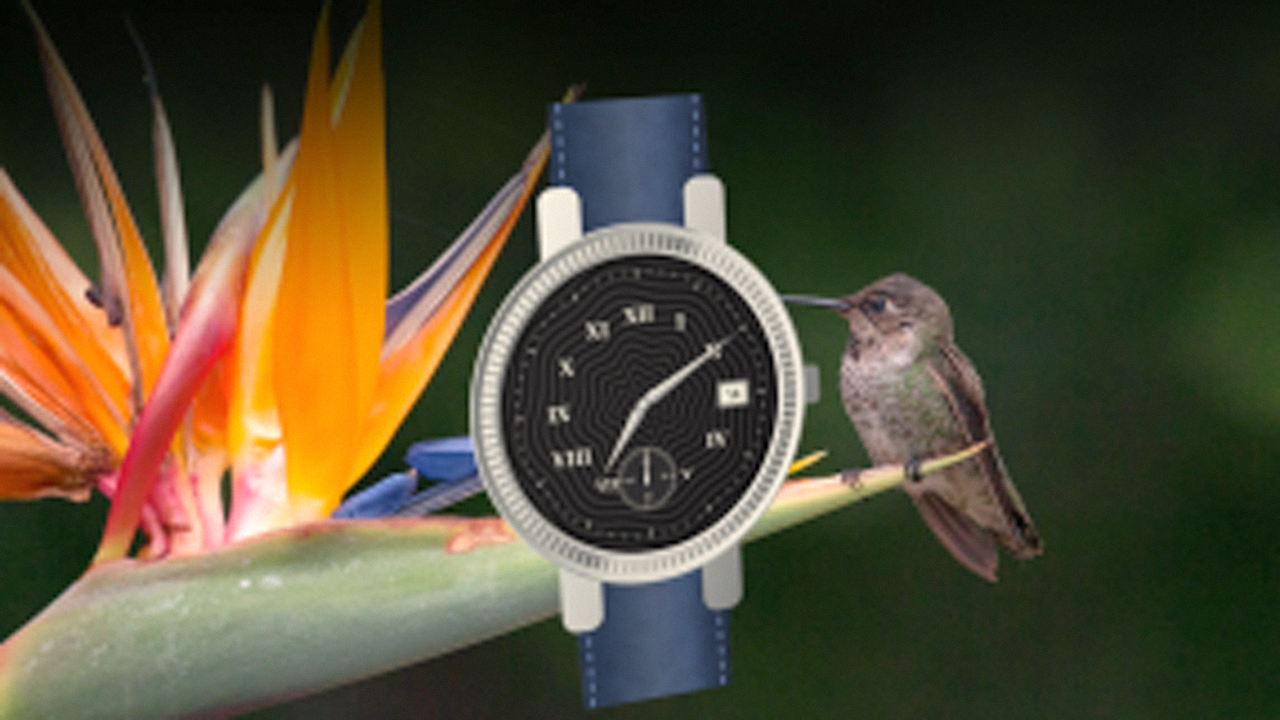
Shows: h=7 m=10
